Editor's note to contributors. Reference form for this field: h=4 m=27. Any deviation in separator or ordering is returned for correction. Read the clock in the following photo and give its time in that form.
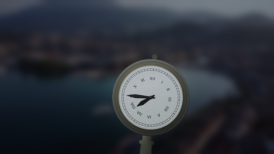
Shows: h=7 m=45
